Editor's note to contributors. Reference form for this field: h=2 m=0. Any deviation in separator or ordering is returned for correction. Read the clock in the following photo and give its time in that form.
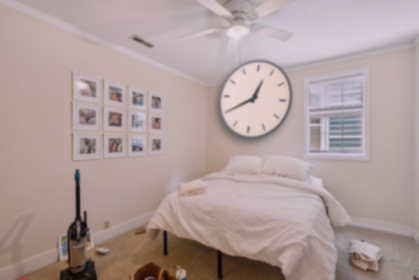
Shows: h=12 m=40
